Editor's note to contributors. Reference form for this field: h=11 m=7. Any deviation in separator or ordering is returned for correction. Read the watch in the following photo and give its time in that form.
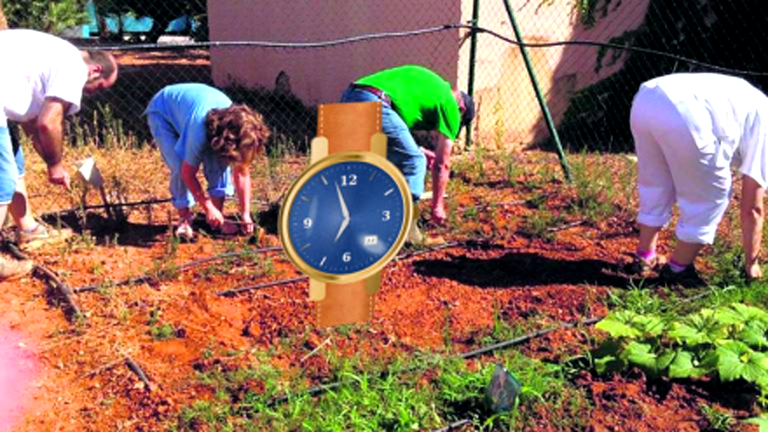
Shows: h=6 m=57
